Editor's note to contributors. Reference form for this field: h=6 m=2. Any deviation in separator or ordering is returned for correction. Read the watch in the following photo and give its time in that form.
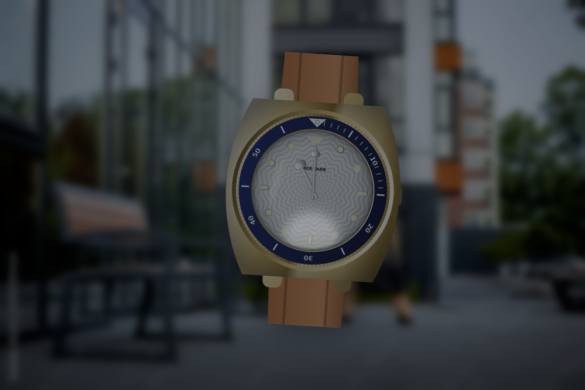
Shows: h=11 m=0
